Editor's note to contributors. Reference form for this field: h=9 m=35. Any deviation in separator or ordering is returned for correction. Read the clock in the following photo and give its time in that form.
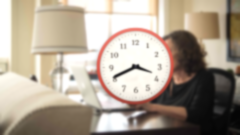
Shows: h=3 m=41
